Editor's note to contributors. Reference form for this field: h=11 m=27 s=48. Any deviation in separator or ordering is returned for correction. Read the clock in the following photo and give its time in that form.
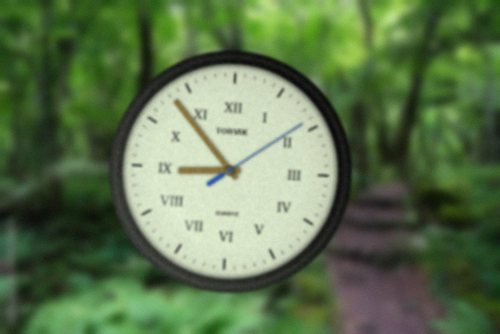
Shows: h=8 m=53 s=9
